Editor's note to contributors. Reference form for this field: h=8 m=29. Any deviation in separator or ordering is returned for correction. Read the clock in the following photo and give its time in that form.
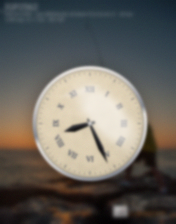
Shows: h=8 m=26
